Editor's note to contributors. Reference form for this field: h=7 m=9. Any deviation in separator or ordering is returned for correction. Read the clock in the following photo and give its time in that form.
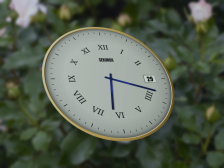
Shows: h=6 m=18
